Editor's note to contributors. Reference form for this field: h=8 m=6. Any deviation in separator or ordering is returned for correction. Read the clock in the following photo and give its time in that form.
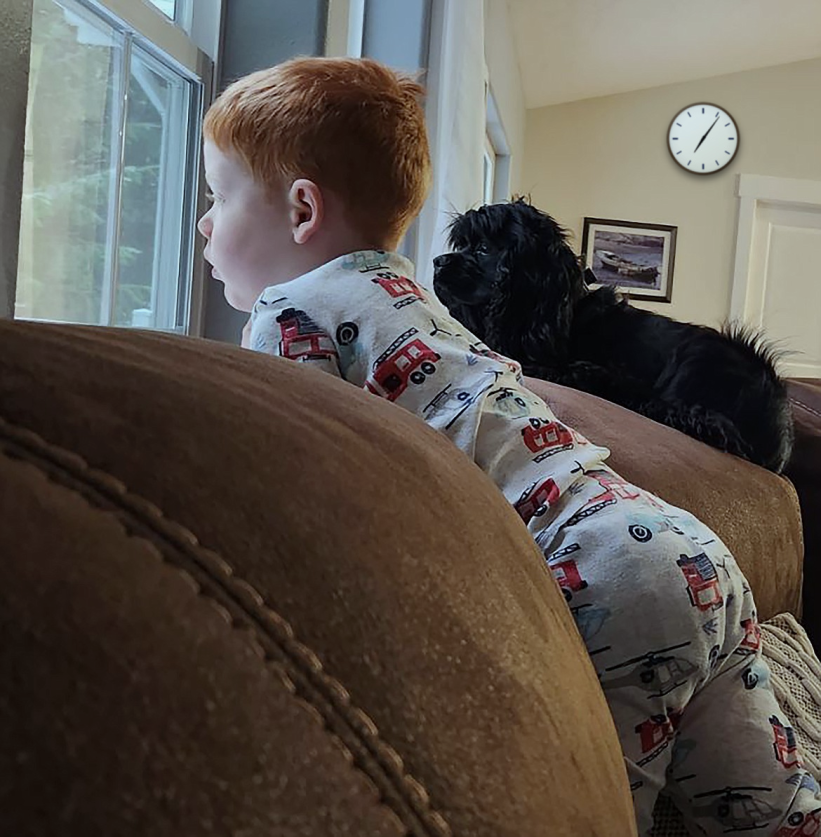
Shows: h=7 m=6
